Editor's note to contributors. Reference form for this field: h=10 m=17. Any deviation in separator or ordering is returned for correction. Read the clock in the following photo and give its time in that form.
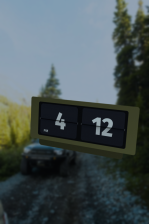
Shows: h=4 m=12
